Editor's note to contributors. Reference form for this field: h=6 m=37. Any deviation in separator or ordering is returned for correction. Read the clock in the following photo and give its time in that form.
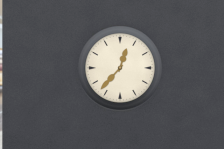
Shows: h=12 m=37
